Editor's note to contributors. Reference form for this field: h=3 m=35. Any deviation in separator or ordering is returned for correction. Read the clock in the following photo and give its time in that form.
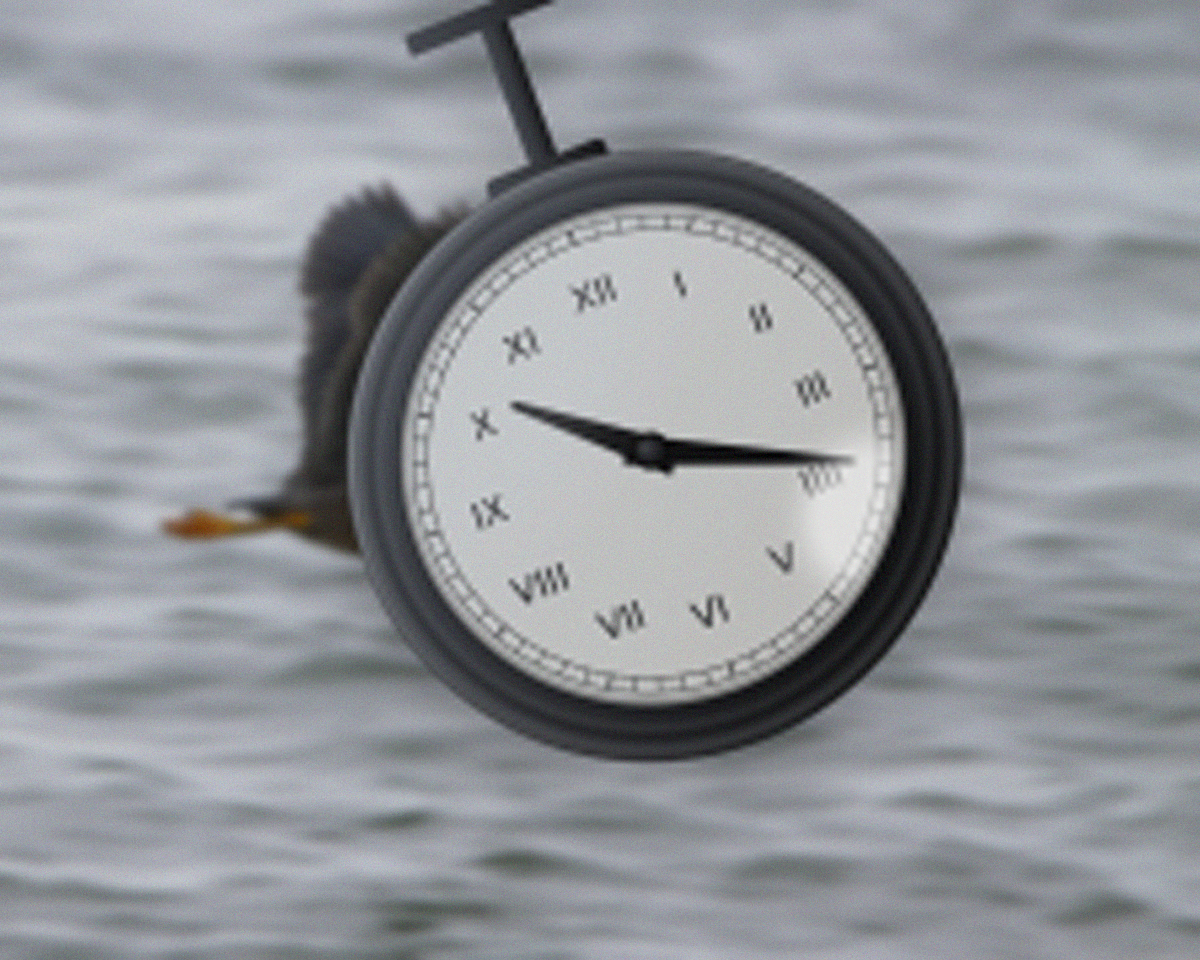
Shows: h=10 m=19
